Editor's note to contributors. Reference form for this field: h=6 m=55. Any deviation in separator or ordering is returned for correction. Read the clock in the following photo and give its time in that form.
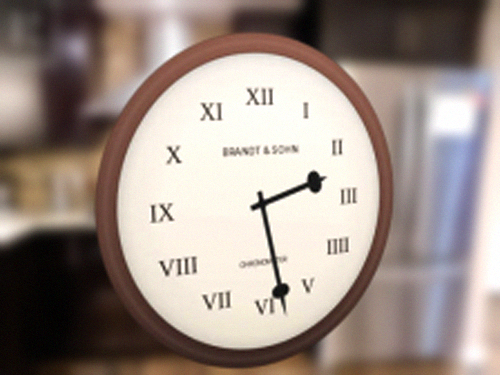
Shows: h=2 m=28
